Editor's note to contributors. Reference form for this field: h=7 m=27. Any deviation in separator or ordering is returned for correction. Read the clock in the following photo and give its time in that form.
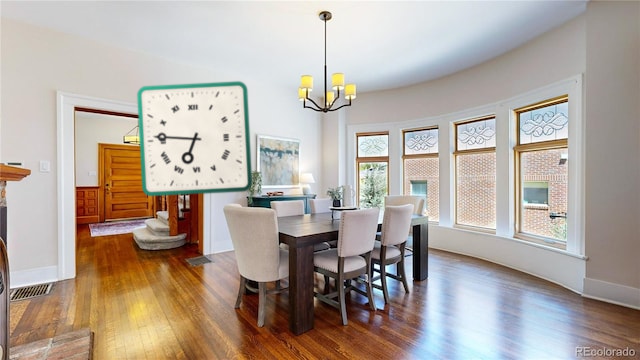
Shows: h=6 m=46
